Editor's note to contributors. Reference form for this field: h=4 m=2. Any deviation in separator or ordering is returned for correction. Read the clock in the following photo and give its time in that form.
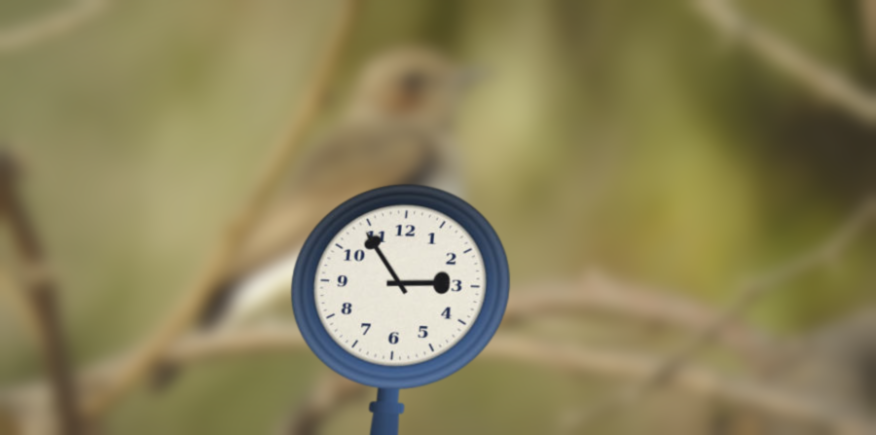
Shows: h=2 m=54
